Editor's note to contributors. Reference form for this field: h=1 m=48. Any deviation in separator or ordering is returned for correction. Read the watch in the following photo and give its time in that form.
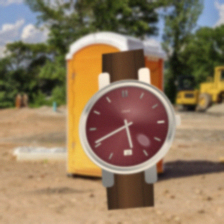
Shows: h=5 m=41
